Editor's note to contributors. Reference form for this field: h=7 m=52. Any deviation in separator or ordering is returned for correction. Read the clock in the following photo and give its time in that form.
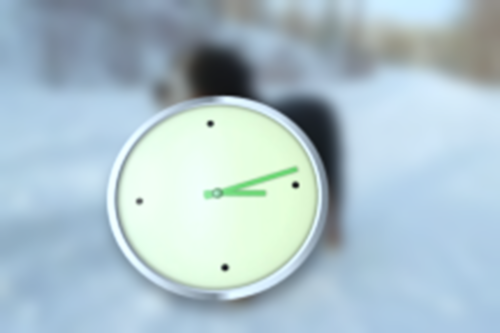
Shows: h=3 m=13
